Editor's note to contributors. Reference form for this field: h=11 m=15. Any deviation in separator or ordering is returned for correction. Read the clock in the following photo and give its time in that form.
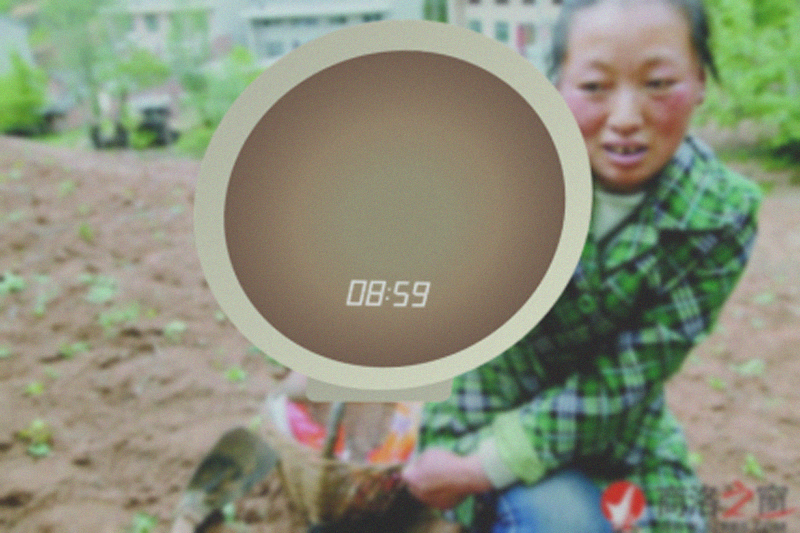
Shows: h=8 m=59
